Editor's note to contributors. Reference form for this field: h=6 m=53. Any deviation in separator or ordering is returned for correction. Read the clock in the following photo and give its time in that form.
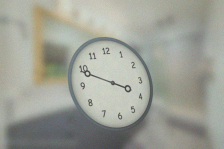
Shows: h=3 m=49
